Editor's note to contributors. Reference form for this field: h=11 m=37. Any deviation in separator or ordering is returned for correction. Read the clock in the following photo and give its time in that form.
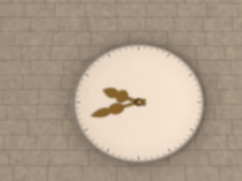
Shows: h=9 m=42
